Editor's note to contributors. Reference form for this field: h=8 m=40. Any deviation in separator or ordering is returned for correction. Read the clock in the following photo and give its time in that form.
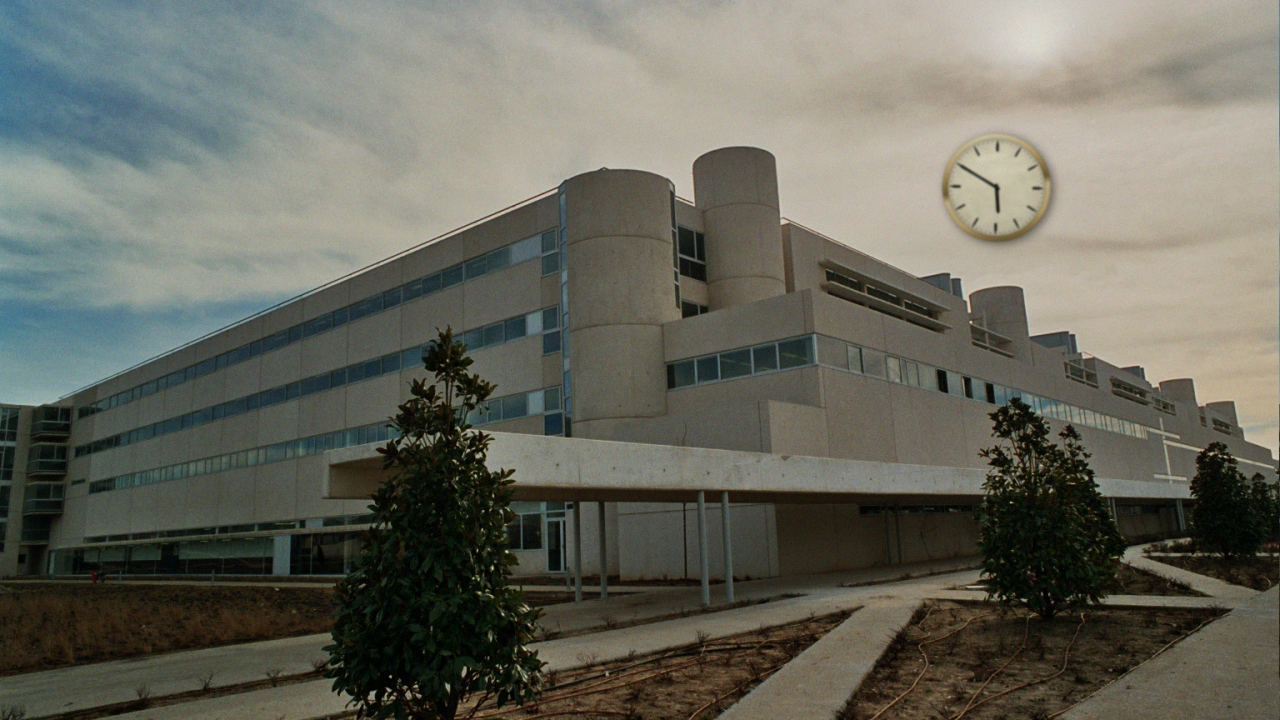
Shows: h=5 m=50
